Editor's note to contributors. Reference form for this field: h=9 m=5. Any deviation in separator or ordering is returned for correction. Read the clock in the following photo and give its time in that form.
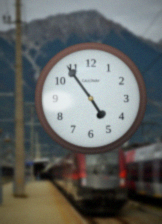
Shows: h=4 m=54
